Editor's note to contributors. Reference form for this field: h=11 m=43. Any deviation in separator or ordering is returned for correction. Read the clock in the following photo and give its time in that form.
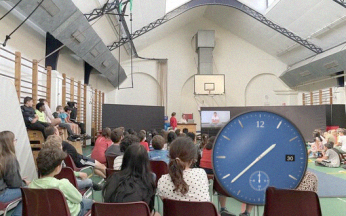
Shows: h=1 m=38
